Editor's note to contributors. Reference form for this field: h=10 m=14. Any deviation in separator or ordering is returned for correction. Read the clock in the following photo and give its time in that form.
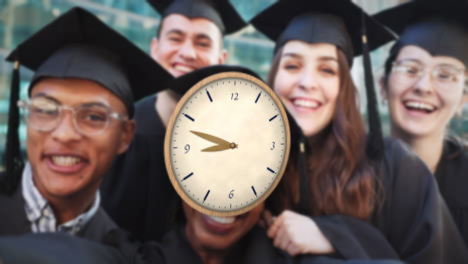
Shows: h=8 m=48
